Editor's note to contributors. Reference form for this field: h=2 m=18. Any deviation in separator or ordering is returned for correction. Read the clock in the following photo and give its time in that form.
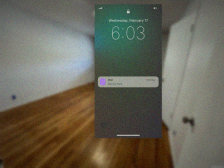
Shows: h=6 m=3
